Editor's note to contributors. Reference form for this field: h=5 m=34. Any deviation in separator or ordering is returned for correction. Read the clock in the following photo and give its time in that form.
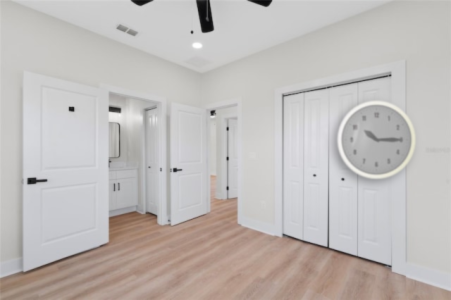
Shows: h=10 m=15
